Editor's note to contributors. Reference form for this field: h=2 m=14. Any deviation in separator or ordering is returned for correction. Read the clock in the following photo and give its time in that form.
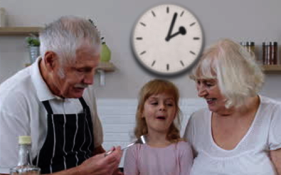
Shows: h=2 m=3
